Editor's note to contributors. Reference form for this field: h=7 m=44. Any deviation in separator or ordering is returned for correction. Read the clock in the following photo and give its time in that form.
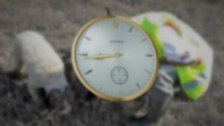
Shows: h=8 m=44
